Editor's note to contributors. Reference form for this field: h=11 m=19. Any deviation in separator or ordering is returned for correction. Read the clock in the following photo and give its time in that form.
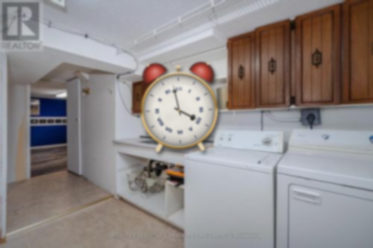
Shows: h=3 m=58
